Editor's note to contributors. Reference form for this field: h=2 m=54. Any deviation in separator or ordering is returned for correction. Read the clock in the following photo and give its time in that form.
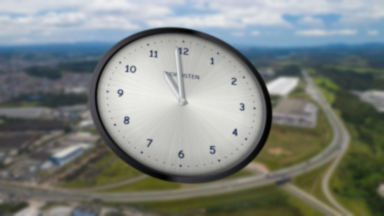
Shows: h=10 m=59
